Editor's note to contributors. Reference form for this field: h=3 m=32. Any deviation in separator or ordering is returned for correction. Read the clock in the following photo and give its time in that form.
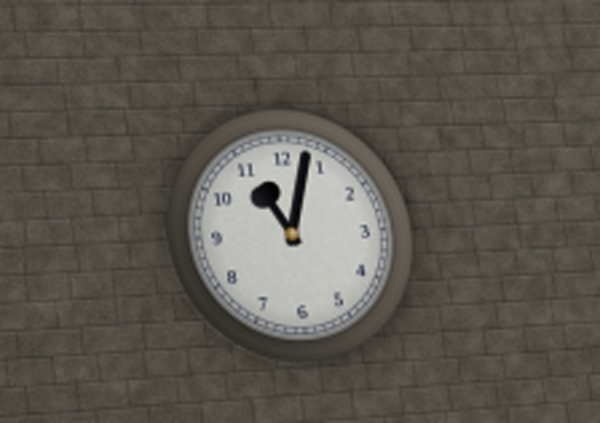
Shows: h=11 m=3
